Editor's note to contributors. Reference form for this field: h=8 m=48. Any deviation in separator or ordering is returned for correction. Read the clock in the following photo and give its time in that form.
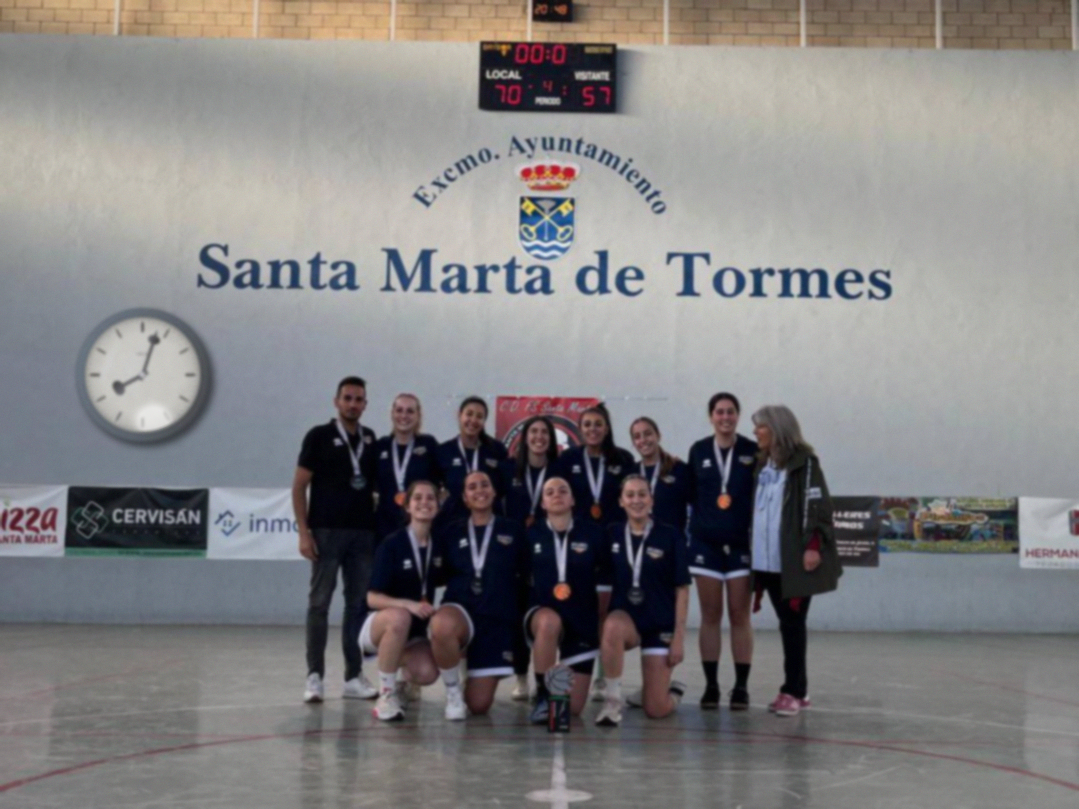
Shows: h=8 m=3
